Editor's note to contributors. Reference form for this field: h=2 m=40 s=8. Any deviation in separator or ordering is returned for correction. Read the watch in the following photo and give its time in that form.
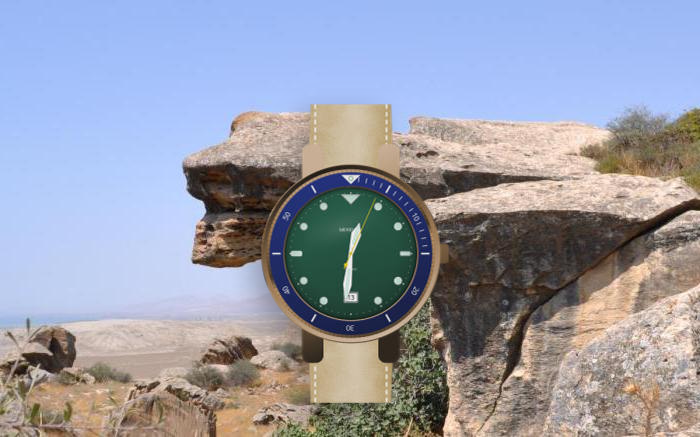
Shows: h=12 m=31 s=4
